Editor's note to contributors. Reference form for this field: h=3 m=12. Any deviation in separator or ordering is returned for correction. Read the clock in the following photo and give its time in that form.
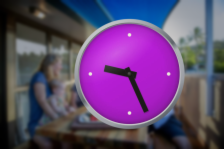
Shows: h=9 m=26
